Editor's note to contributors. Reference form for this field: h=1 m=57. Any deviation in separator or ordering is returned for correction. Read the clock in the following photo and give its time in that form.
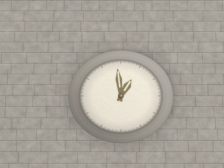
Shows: h=12 m=59
